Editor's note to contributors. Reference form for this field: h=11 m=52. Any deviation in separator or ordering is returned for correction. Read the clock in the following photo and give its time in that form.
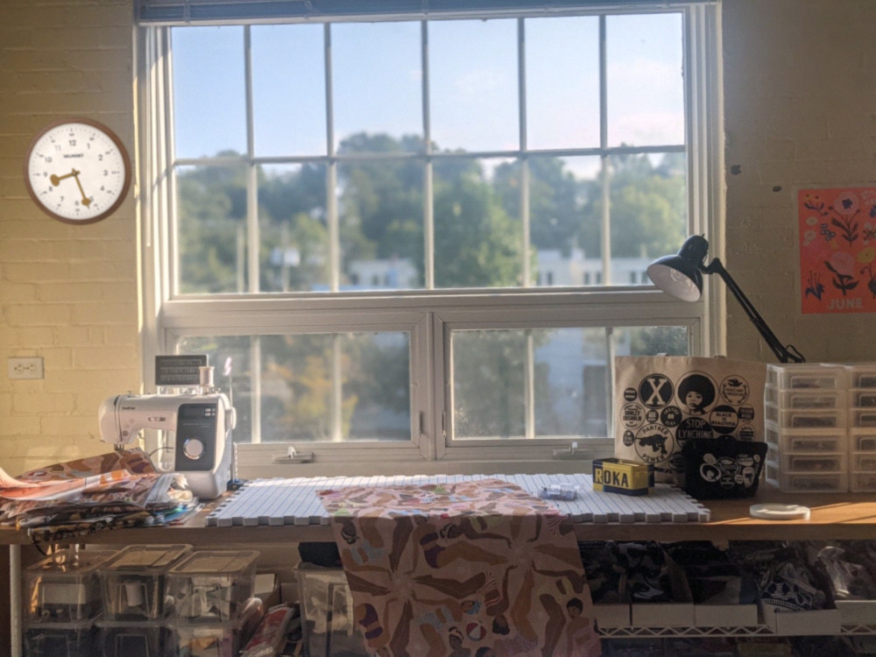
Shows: h=8 m=27
